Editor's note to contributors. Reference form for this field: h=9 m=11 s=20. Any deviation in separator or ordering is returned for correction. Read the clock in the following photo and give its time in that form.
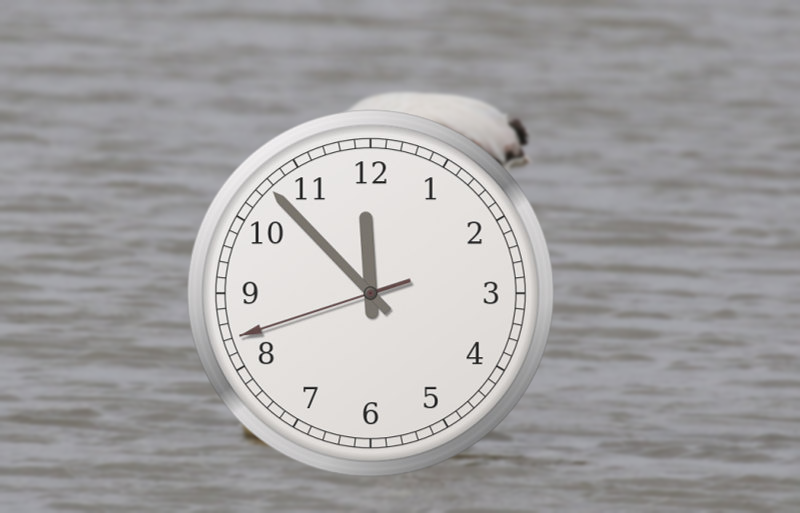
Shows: h=11 m=52 s=42
